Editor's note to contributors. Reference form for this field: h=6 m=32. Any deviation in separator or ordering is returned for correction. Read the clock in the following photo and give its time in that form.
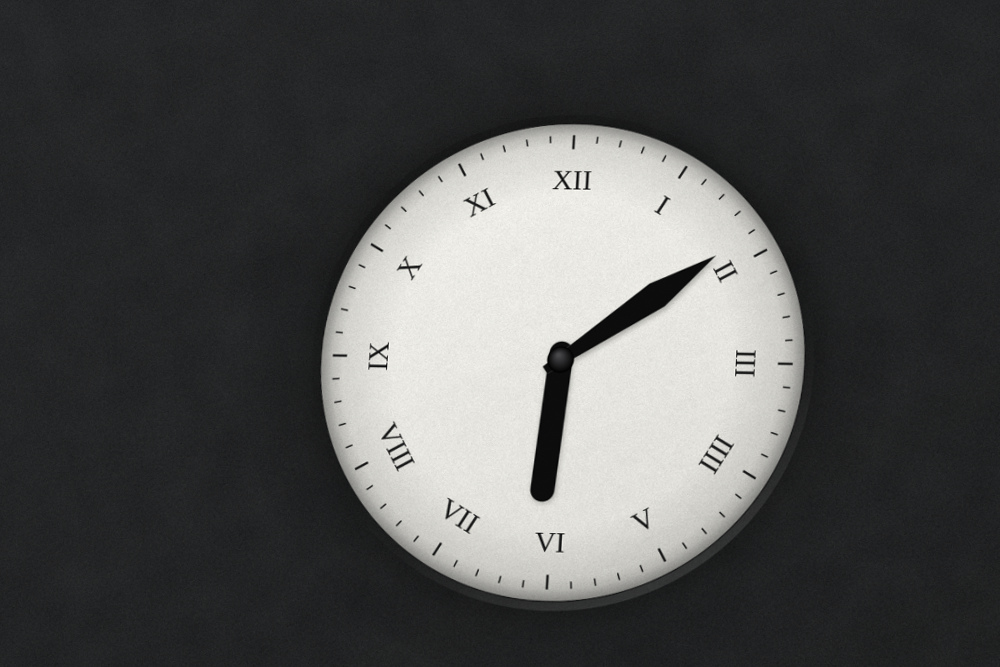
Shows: h=6 m=9
